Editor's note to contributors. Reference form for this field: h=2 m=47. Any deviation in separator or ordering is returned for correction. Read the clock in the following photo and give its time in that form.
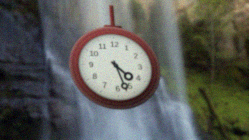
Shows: h=4 m=27
